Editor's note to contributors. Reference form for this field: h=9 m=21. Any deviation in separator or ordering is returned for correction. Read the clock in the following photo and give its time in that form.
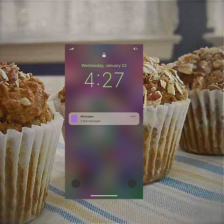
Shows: h=4 m=27
